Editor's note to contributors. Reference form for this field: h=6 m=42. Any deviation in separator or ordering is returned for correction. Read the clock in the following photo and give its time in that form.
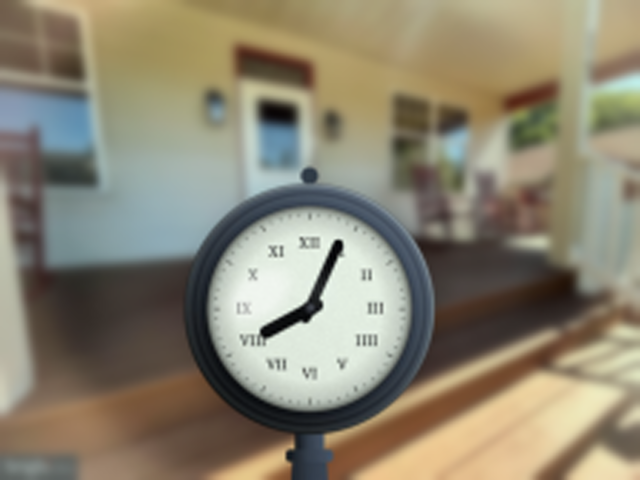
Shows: h=8 m=4
